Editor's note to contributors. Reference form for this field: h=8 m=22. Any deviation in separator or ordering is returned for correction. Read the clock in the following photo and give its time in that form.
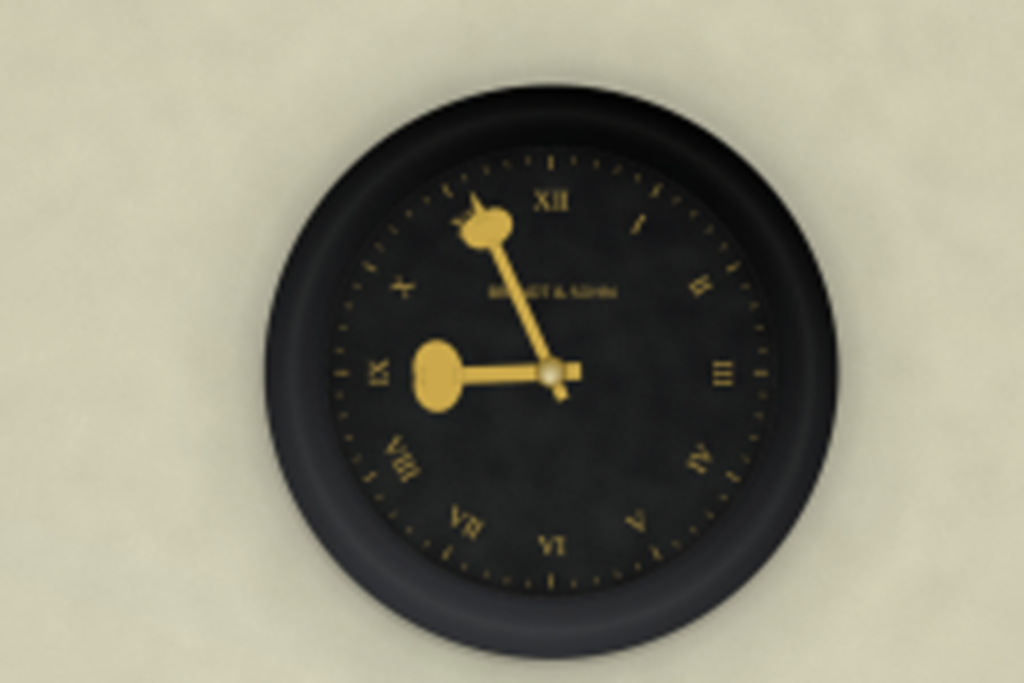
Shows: h=8 m=56
